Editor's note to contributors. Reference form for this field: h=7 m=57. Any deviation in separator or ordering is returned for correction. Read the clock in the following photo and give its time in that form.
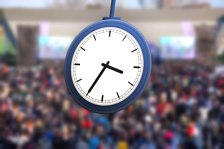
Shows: h=3 m=35
